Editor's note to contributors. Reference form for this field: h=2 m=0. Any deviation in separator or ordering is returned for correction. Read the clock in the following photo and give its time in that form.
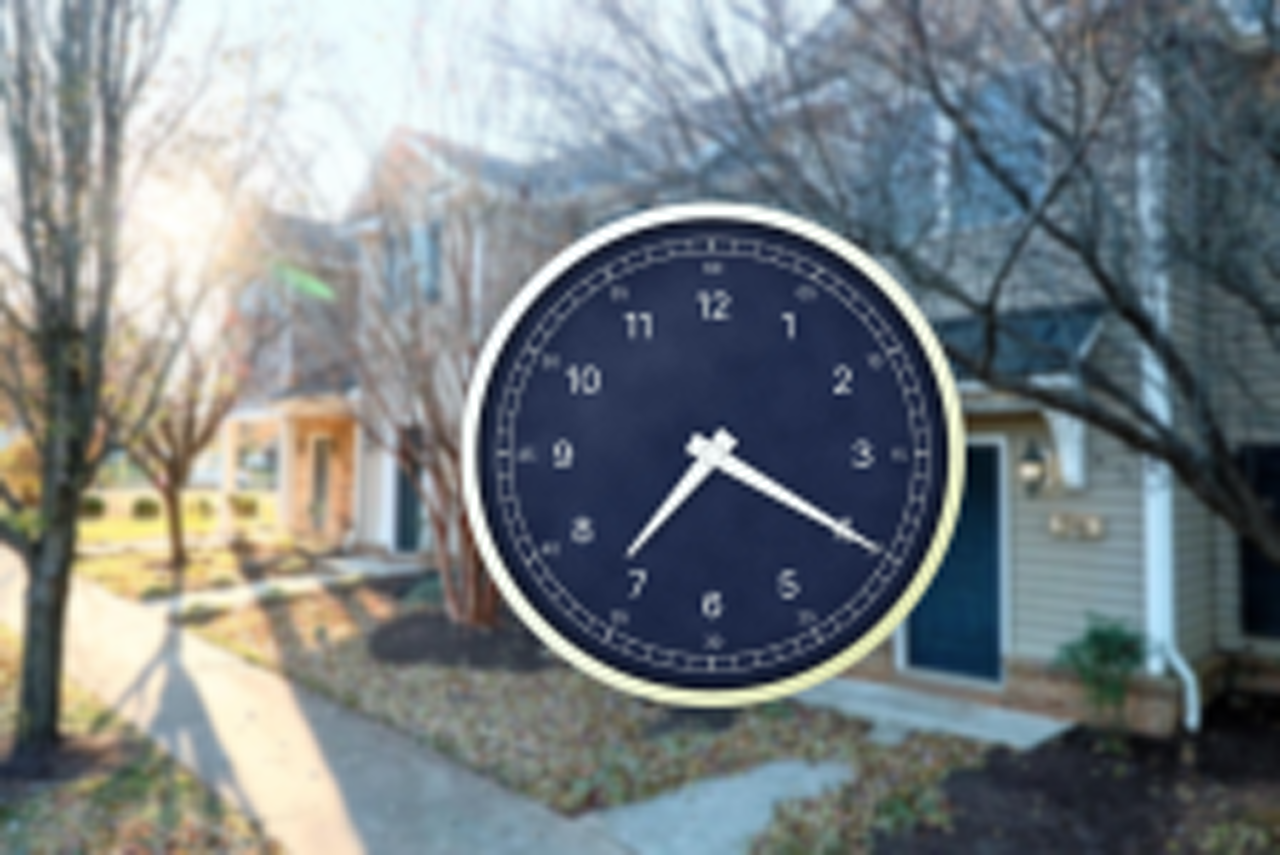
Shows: h=7 m=20
